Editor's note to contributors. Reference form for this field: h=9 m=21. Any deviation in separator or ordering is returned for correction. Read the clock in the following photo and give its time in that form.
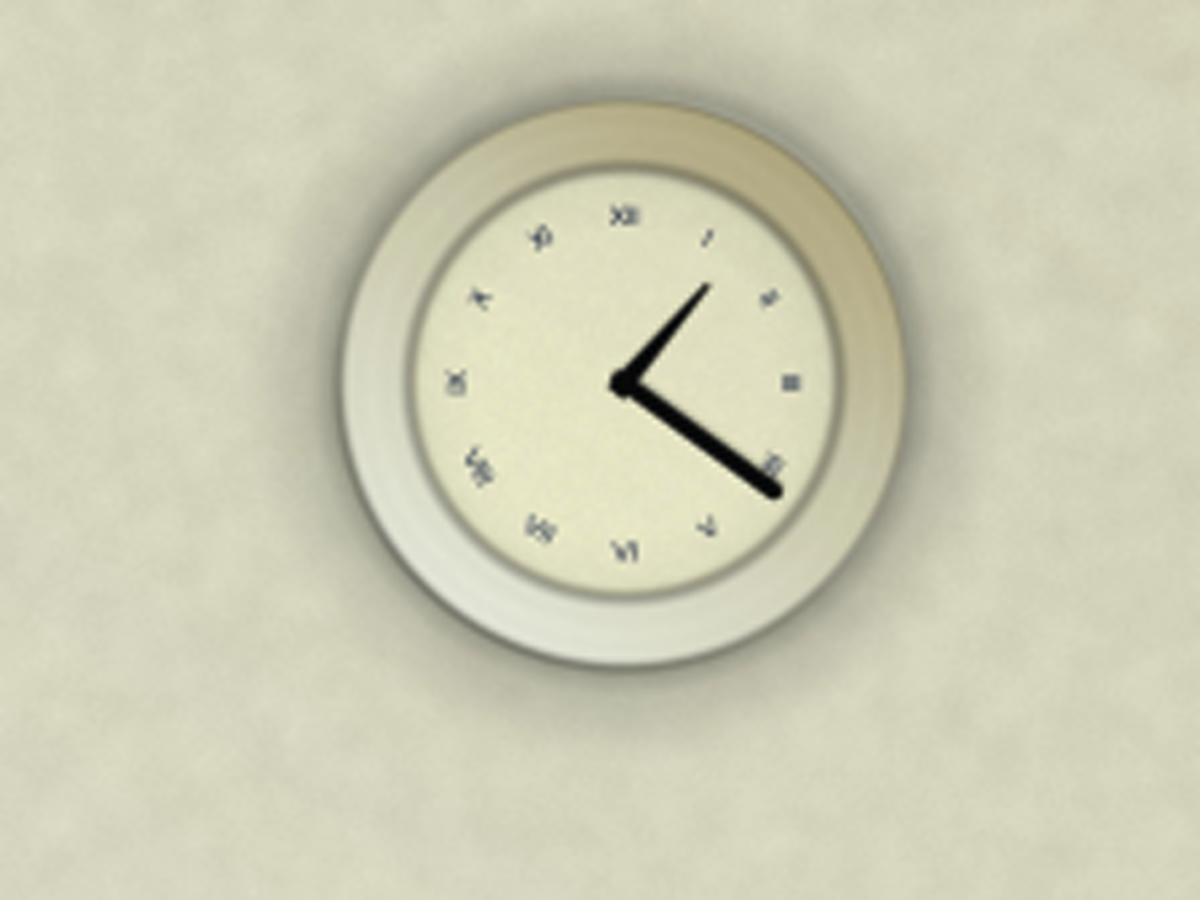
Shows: h=1 m=21
